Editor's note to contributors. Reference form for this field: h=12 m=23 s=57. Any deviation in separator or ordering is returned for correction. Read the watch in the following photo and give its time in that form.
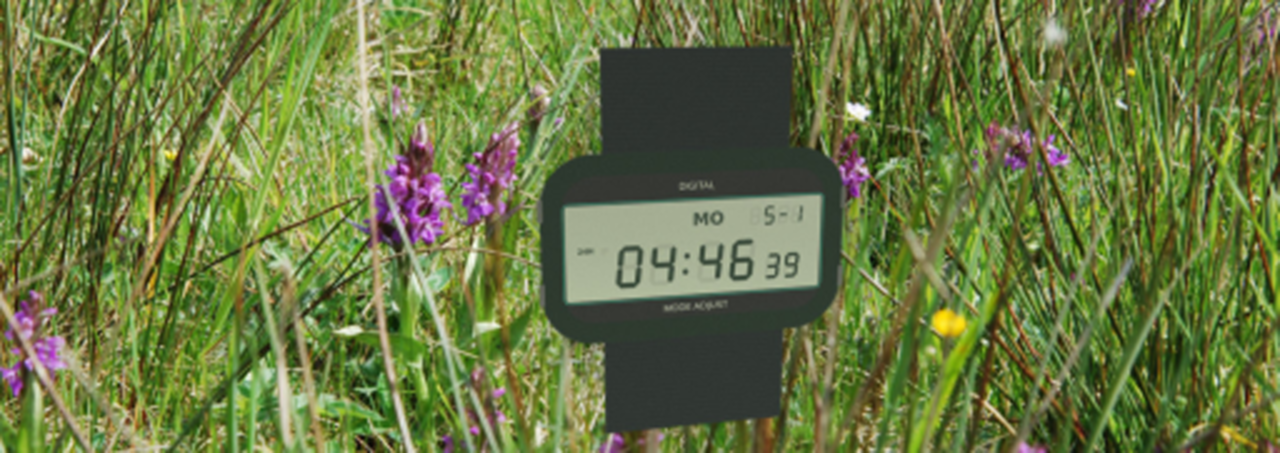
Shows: h=4 m=46 s=39
